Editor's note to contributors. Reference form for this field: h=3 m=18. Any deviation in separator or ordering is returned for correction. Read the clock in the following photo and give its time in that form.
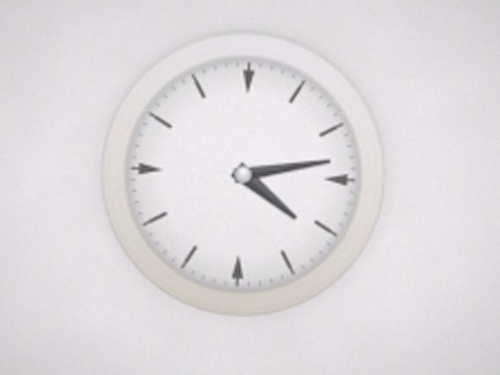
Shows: h=4 m=13
